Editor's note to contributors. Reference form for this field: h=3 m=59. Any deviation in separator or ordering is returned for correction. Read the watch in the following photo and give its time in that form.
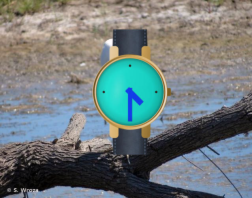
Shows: h=4 m=30
